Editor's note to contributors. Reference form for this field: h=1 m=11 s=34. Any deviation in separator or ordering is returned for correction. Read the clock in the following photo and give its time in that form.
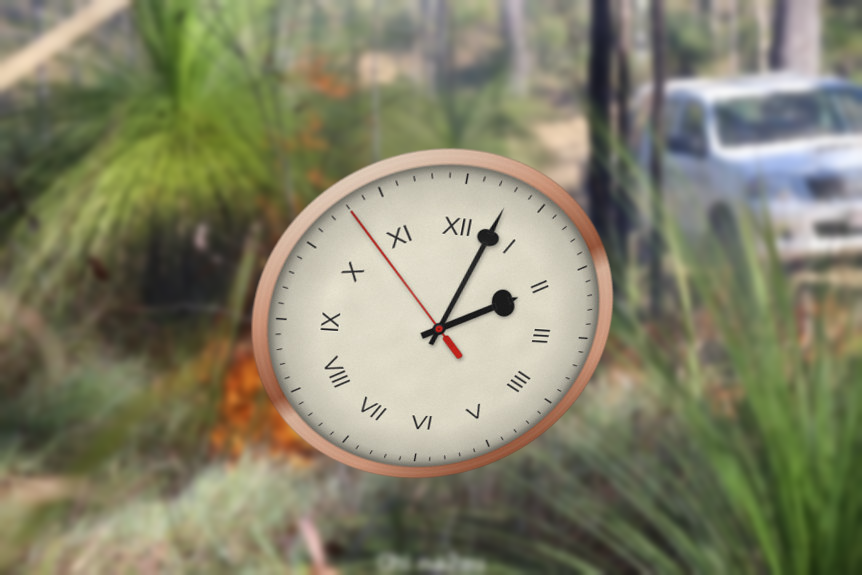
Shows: h=2 m=2 s=53
